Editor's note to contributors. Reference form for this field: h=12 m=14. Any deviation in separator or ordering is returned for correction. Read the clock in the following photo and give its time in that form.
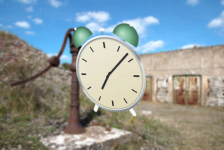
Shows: h=7 m=8
